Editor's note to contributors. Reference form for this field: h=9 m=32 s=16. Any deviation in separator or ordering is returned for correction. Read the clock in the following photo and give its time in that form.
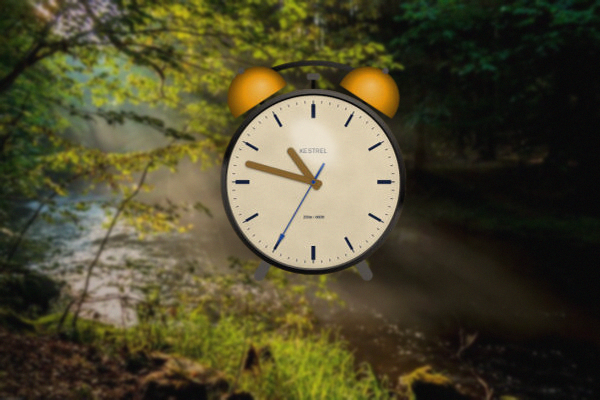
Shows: h=10 m=47 s=35
